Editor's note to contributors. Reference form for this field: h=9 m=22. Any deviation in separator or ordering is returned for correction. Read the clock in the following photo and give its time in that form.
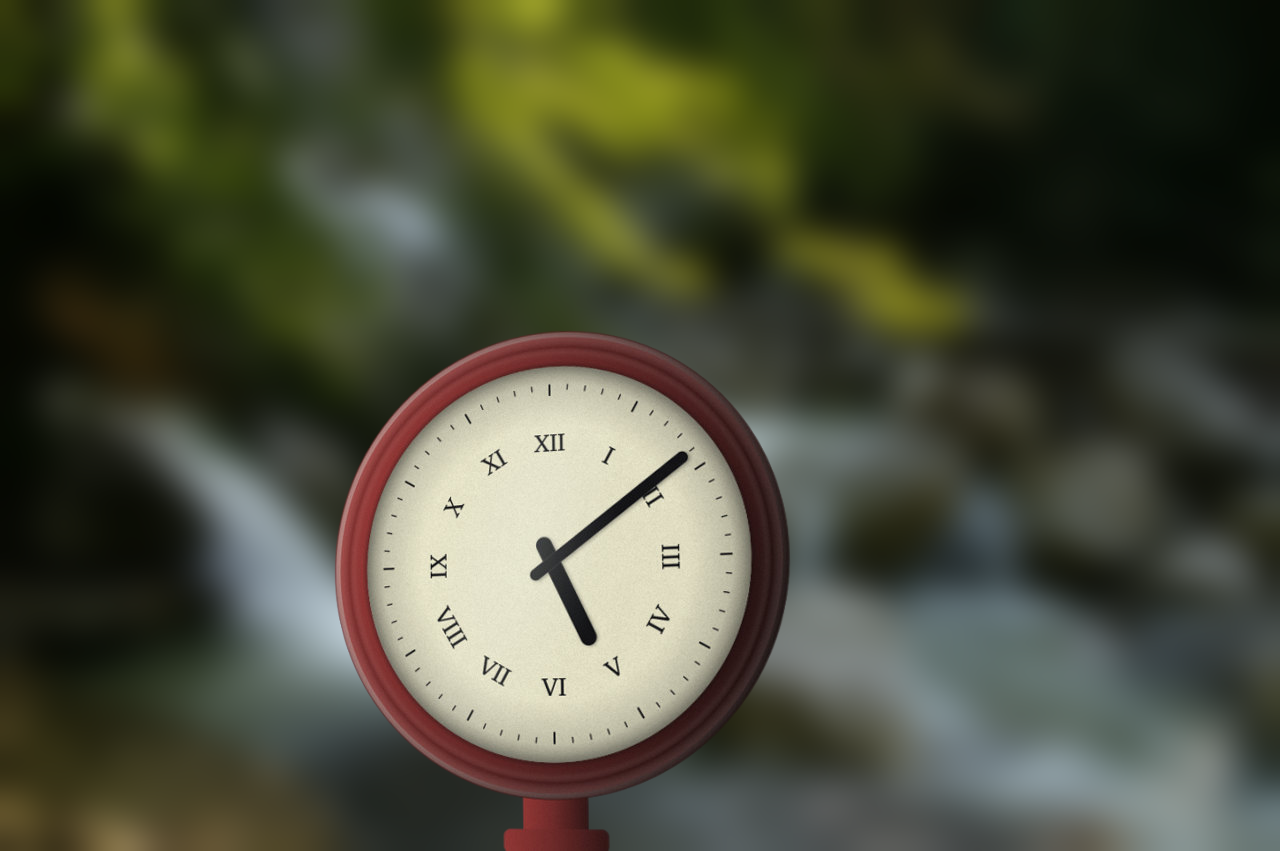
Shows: h=5 m=9
